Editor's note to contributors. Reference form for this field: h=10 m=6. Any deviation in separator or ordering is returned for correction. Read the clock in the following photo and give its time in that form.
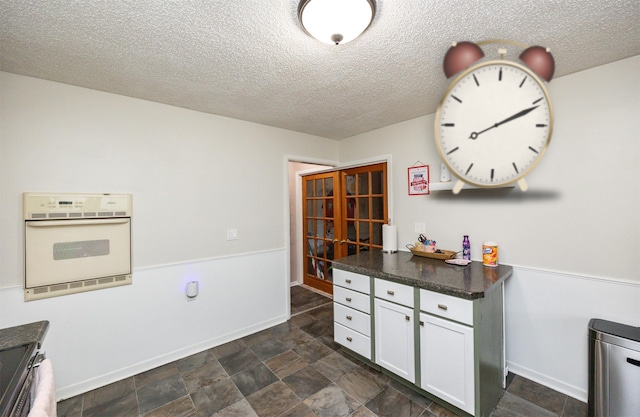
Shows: h=8 m=11
